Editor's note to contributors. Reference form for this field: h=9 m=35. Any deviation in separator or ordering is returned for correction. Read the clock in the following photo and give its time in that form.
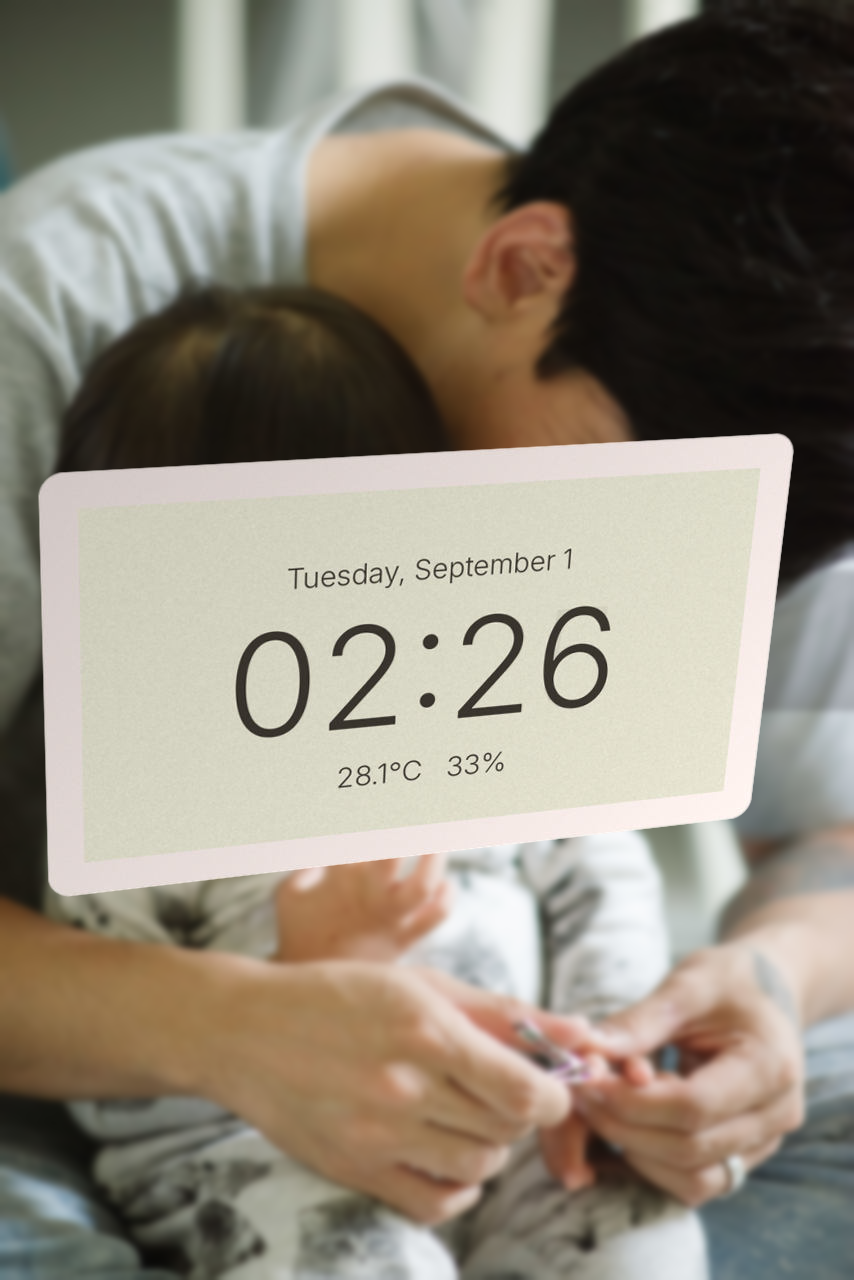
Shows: h=2 m=26
